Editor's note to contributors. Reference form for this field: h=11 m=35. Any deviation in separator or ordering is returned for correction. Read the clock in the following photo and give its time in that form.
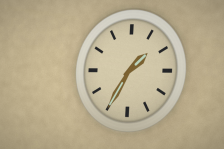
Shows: h=1 m=35
